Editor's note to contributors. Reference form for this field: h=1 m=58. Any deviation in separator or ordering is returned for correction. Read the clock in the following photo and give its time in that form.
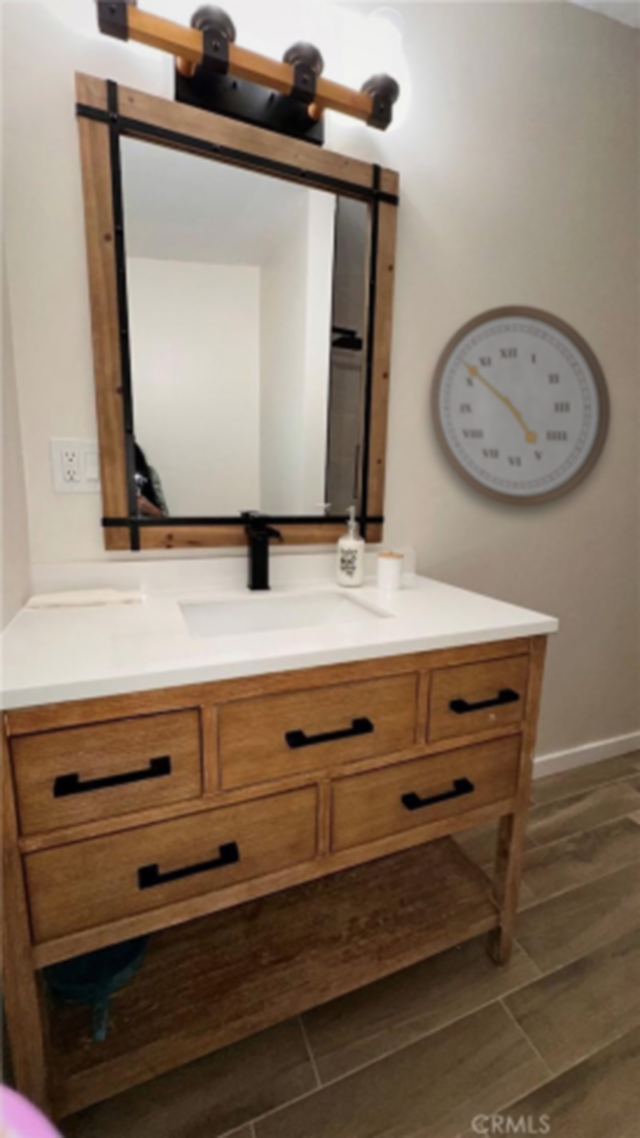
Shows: h=4 m=52
